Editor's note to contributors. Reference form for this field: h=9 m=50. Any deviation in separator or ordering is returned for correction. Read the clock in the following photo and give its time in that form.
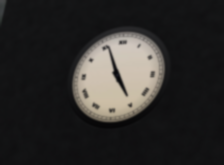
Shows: h=4 m=56
